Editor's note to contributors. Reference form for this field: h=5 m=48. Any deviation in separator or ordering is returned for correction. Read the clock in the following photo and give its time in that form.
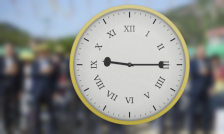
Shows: h=9 m=15
